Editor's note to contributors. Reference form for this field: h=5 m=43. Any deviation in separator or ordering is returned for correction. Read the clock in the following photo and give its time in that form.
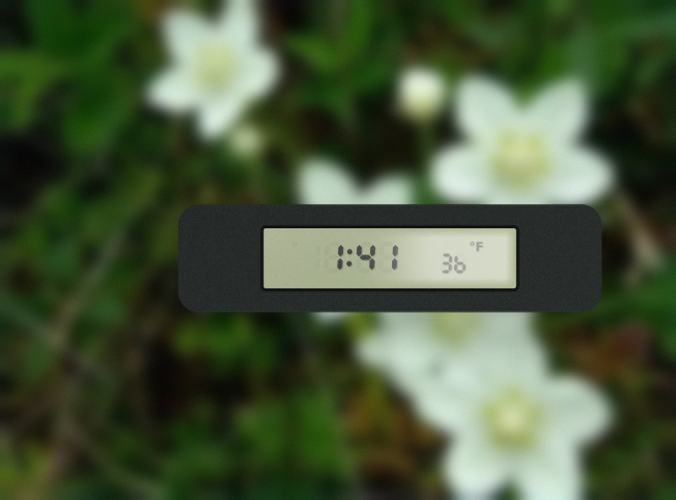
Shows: h=1 m=41
